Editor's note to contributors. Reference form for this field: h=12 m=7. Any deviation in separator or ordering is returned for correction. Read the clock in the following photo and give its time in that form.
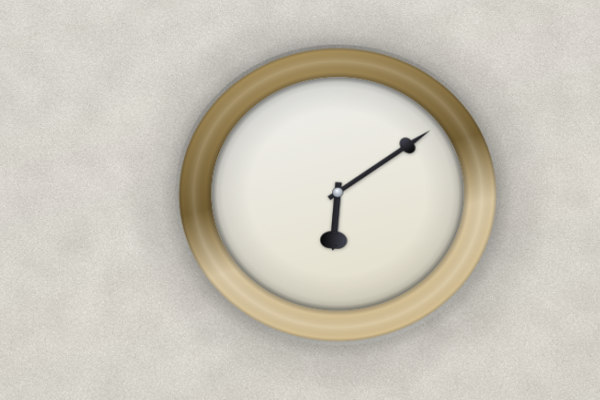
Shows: h=6 m=9
